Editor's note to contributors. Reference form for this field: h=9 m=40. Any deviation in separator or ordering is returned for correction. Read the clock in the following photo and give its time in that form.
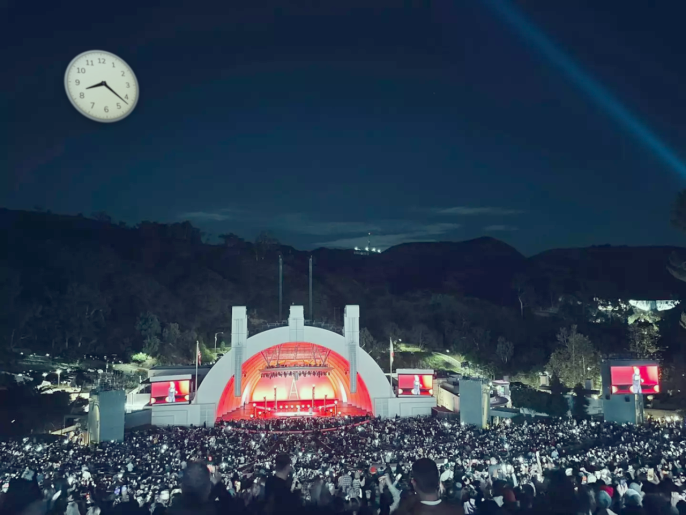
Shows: h=8 m=22
